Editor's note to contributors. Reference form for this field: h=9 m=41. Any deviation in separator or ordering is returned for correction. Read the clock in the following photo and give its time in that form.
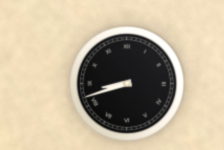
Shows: h=8 m=42
